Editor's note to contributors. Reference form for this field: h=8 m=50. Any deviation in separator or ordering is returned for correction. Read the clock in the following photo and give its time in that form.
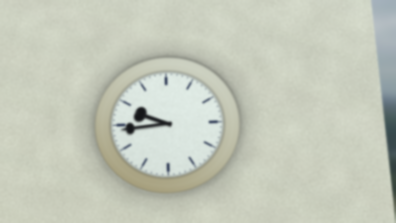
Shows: h=9 m=44
